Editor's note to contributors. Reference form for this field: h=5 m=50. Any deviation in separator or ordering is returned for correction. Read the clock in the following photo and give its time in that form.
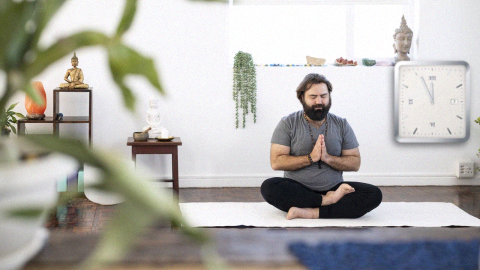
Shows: h=11 m=56
